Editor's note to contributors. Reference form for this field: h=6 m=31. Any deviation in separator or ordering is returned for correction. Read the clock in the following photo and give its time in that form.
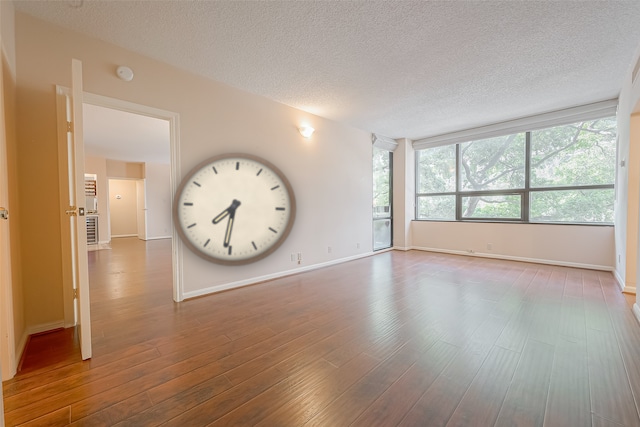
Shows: h=7 m=31
